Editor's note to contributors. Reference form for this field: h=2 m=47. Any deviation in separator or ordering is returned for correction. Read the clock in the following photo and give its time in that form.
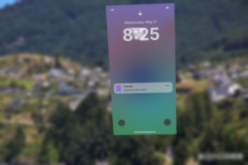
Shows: h=8 m=25
